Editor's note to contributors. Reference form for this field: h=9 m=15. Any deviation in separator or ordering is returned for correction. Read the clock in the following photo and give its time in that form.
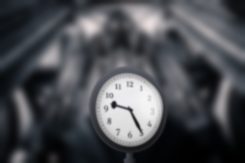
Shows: h=9 m=25
